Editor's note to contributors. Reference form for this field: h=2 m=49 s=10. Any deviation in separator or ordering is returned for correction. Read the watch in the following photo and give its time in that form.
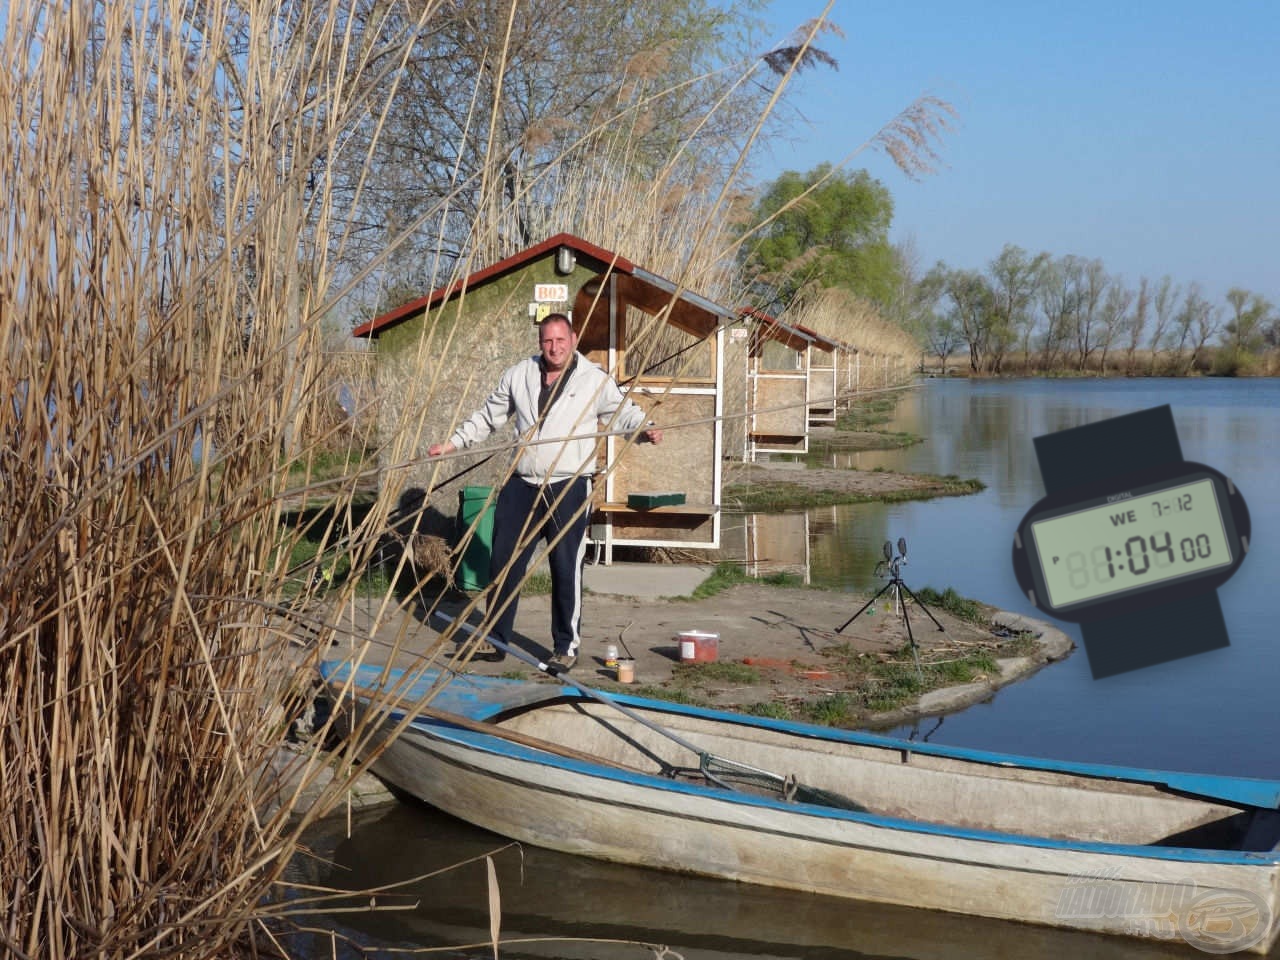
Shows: h=1 m=4 s=0
